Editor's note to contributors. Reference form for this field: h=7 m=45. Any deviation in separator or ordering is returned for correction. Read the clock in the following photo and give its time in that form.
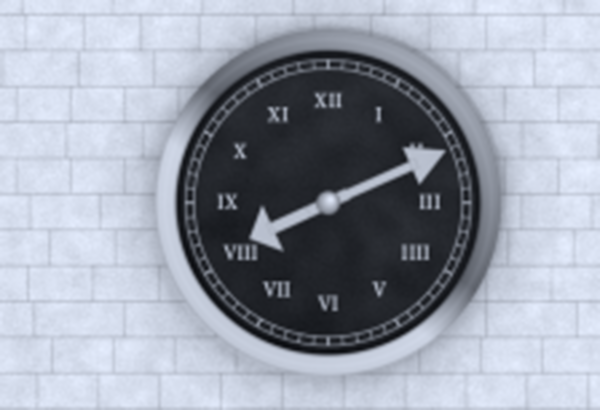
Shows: h=8 m=11
